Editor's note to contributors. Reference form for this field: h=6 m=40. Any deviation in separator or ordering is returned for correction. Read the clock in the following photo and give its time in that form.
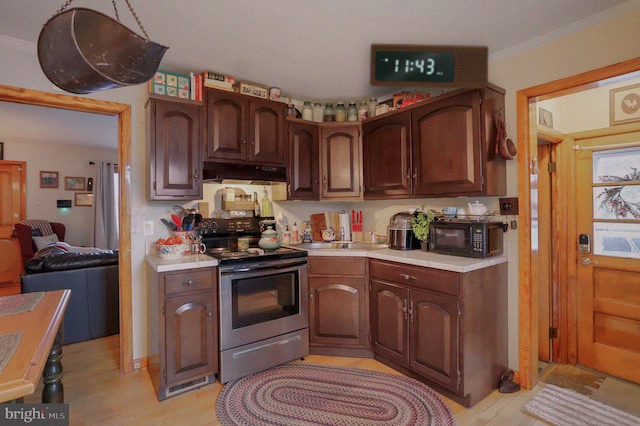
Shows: h=11 m=43
